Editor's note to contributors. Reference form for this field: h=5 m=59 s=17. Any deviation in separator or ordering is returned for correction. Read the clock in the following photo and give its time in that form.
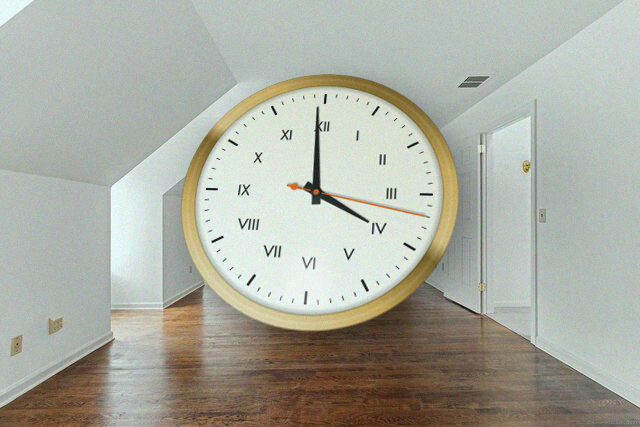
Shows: h=3 m=59 s=17
